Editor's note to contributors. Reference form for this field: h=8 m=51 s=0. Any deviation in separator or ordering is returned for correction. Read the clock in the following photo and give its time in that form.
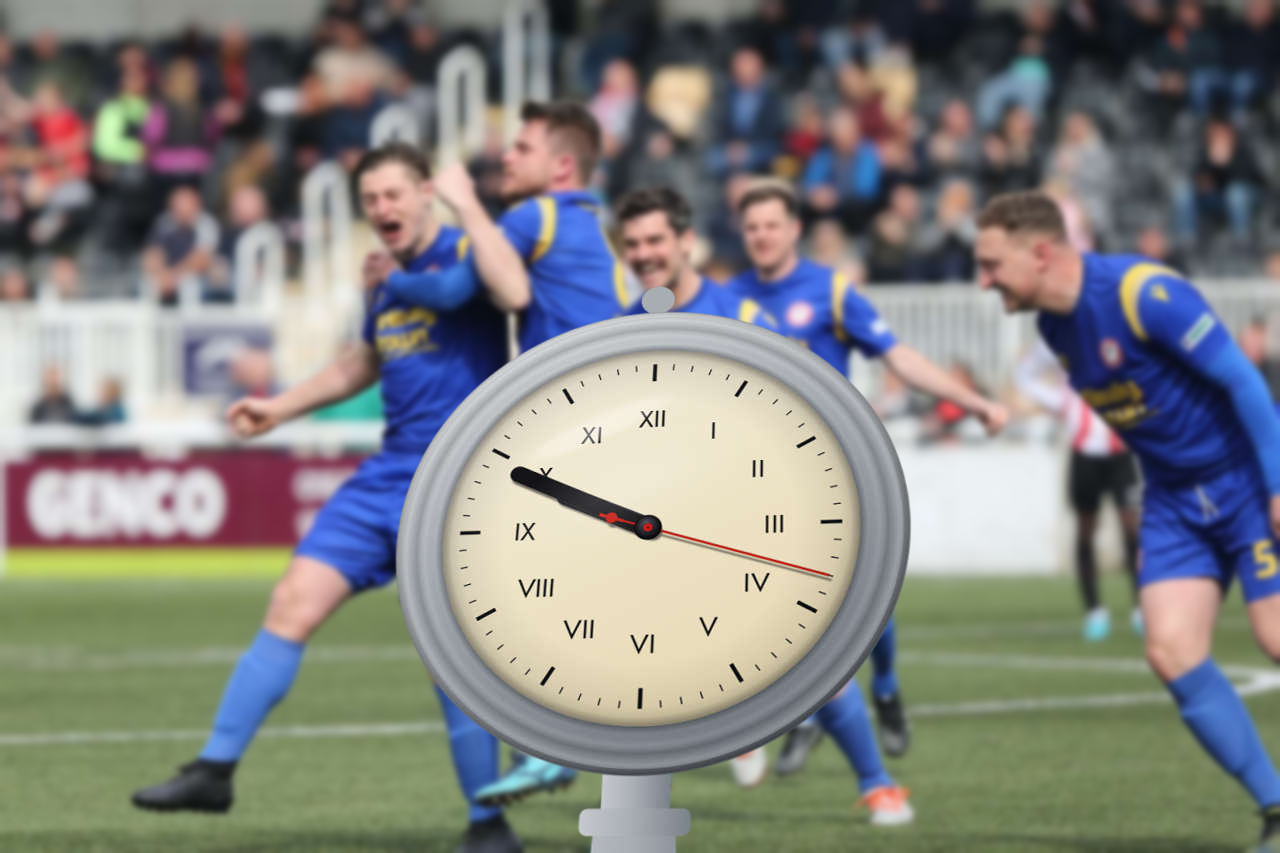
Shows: h=9 m=49 s=18
